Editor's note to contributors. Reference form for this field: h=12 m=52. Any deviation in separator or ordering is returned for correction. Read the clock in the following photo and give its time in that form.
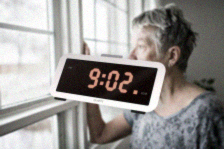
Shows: h=9 m=2
